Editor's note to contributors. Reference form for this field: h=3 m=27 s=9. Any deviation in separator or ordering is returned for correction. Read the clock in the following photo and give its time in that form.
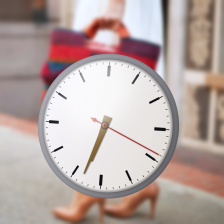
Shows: h=6 m=33 s=19
